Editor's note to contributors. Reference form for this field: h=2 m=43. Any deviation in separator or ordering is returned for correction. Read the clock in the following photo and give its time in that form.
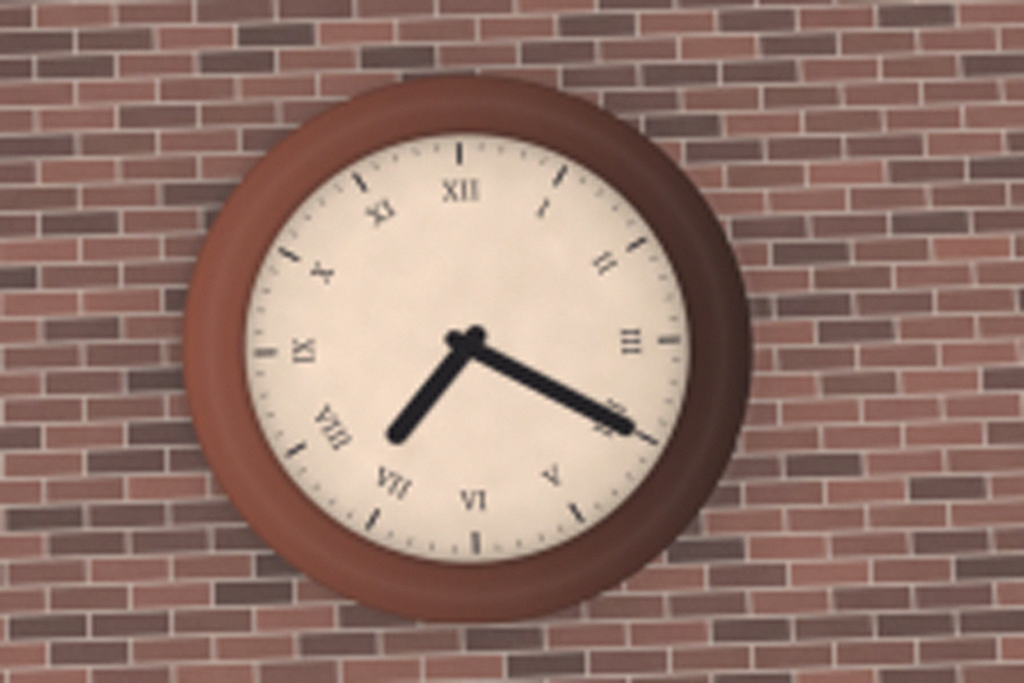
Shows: h=7 m=20
